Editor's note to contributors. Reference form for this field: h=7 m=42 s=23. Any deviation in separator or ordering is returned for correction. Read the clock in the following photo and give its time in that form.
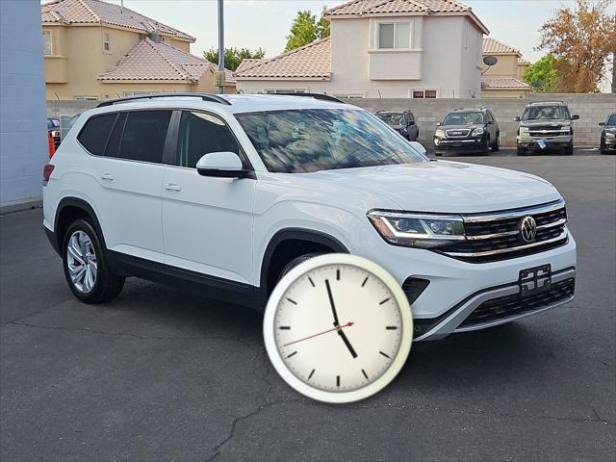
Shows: h=4 m=57 s=42
